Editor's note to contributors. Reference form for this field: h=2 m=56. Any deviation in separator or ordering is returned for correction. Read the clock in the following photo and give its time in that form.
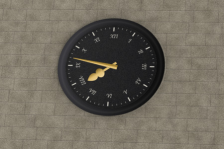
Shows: h=7 m=47
